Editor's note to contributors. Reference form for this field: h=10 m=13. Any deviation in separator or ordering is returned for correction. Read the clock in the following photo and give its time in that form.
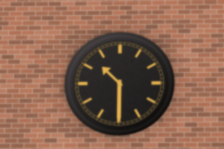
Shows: h=10 m=30
